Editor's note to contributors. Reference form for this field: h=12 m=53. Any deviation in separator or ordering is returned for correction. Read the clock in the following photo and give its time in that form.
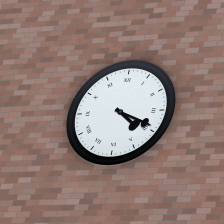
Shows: h=4 m=19
